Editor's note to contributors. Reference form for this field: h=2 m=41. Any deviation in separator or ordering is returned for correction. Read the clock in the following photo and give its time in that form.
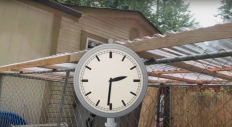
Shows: h=2 m=31
